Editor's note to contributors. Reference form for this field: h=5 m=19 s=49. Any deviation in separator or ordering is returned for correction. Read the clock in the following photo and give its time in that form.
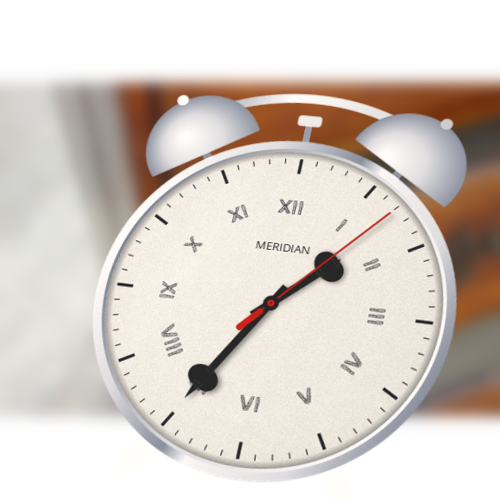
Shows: h=1 m=35 s=7
